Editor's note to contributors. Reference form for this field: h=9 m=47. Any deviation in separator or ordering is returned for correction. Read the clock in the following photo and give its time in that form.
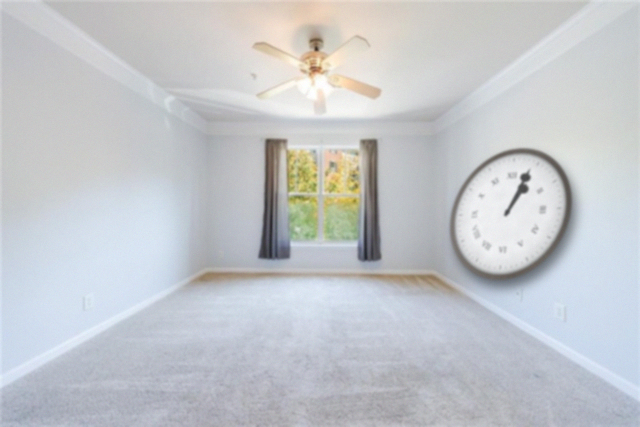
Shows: h=1 m=4
